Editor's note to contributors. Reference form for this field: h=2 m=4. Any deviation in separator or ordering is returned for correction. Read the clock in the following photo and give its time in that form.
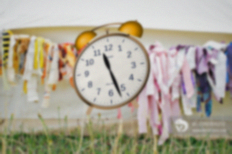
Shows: h=11 m=27
